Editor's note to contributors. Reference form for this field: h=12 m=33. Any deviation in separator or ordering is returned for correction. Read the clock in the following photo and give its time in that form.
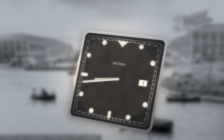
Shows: h=8 m=43
